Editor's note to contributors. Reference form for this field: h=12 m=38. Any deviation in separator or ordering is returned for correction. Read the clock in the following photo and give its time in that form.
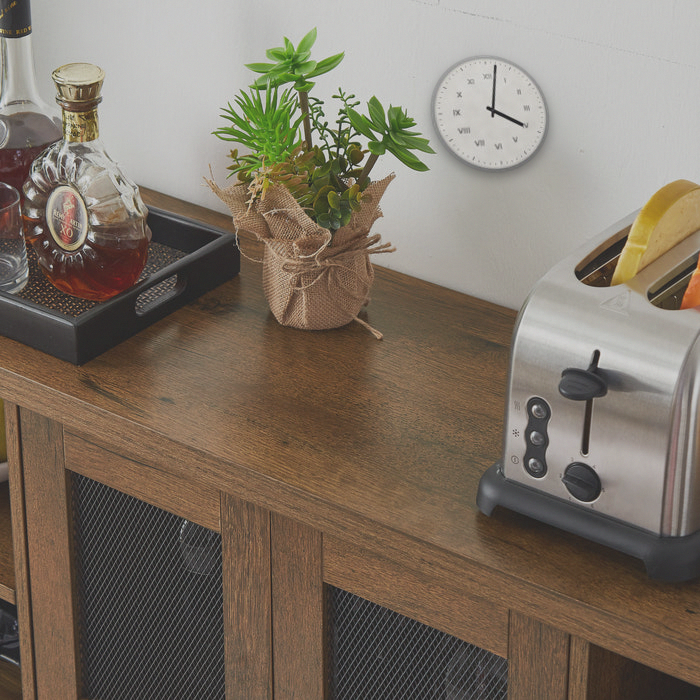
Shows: h=4 m=2
